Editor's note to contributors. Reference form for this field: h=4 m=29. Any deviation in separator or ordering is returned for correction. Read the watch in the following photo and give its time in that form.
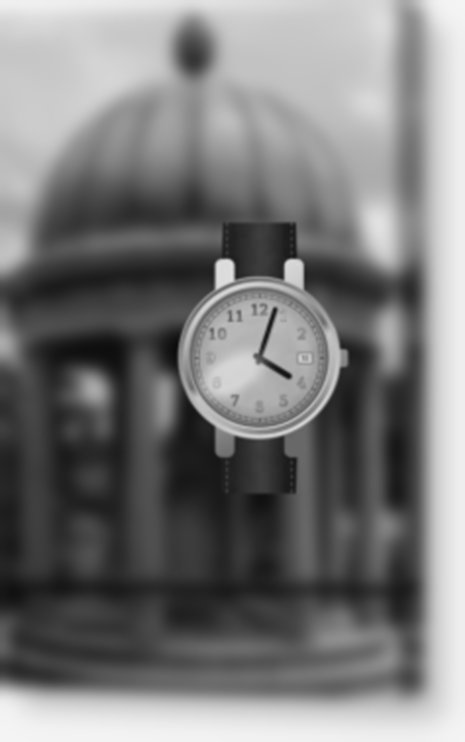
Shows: h=4 m=3
